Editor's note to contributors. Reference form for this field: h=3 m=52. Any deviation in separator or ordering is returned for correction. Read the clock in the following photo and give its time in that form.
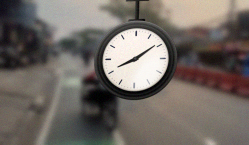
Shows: h=8 m=9
